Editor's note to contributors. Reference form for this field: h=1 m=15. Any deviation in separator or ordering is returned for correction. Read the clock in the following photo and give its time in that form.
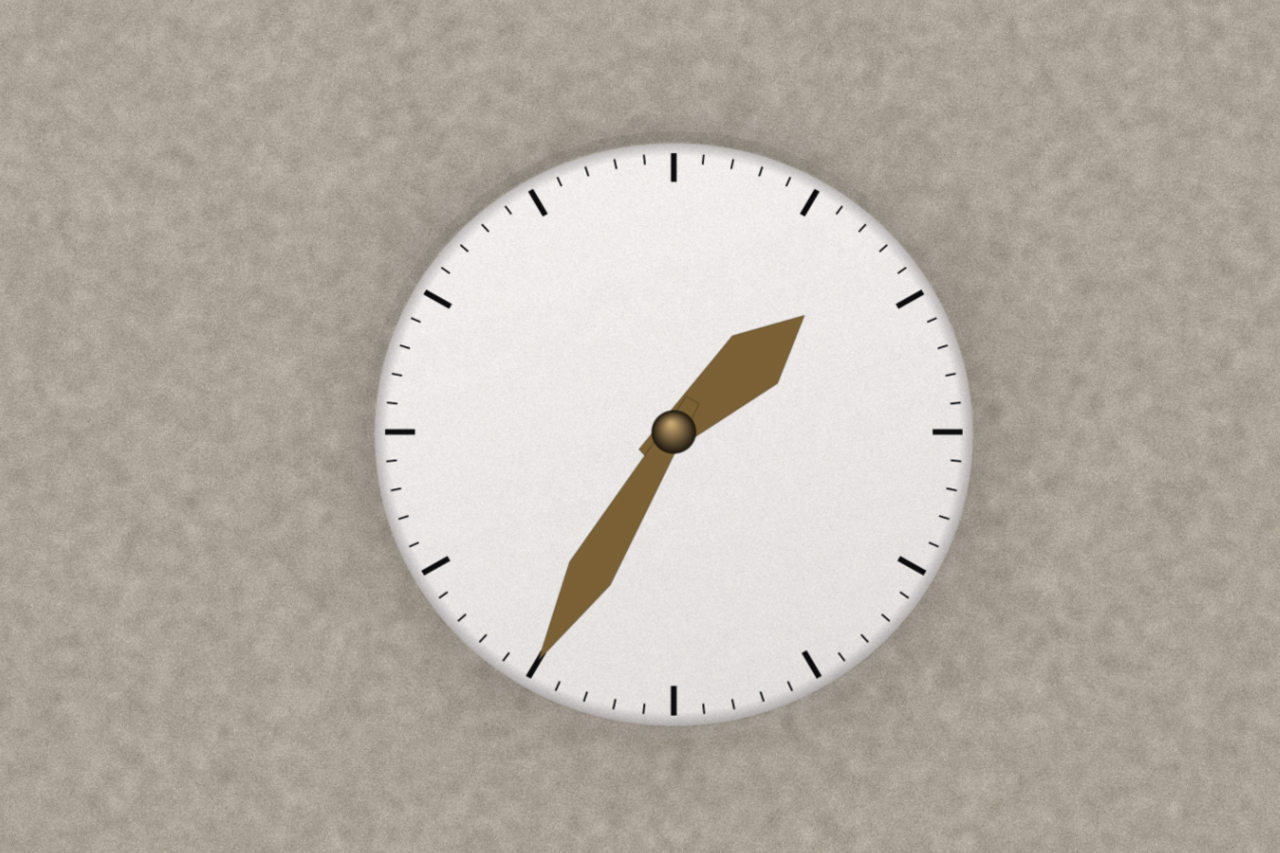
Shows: h=1 m=35
